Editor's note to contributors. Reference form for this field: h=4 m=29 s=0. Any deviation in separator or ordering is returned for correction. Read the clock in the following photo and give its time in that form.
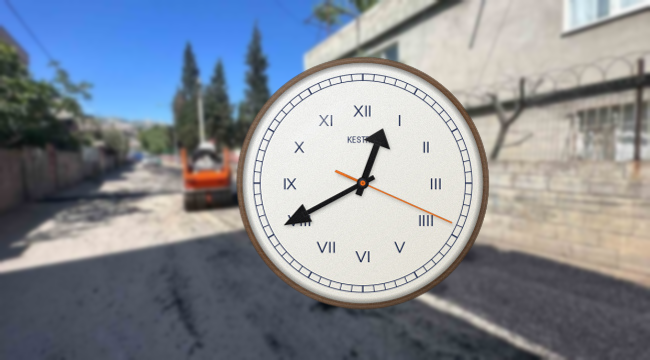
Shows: h=12 m=40 s=19
